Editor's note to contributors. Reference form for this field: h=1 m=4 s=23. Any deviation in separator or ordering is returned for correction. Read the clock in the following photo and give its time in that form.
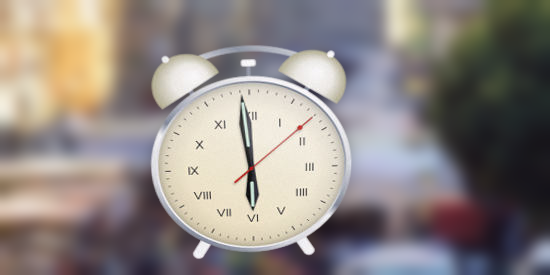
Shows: h=5 m=59 s=8
